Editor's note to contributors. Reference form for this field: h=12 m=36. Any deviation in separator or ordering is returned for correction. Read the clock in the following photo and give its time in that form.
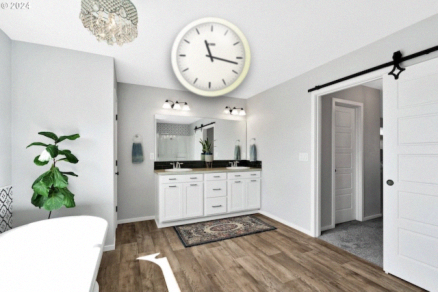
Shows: h=11 m=17
